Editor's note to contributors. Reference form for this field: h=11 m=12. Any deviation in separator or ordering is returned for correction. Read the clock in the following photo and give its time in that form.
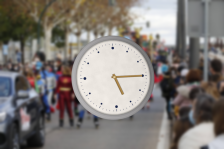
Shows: h=5 m=15
